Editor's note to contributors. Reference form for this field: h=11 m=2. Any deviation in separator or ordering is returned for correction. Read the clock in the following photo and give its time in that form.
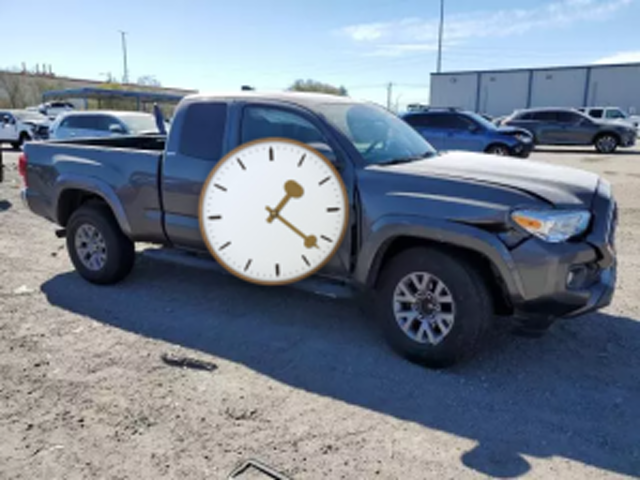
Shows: h=1 m=22
